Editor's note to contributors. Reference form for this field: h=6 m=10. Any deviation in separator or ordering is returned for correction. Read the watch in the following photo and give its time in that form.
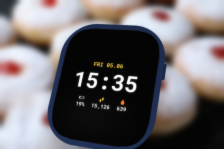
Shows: h=15 m=35
